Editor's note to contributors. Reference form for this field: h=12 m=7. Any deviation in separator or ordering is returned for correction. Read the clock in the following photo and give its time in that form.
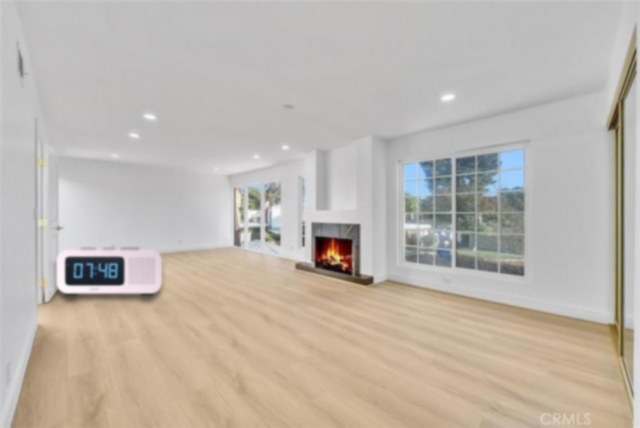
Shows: h=7 m=48
